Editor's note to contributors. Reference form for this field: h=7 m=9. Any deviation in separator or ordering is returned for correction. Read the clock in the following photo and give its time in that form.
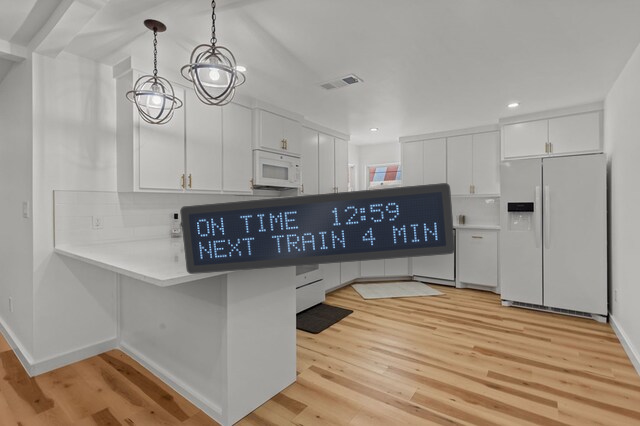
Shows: h=12 m=59
